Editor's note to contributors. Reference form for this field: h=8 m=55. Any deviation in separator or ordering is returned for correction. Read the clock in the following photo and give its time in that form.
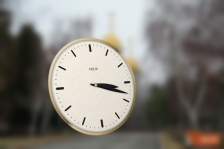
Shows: h=3 m=18
